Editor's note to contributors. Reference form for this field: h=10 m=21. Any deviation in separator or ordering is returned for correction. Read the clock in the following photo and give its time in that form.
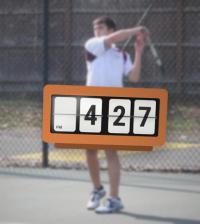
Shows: h=4 m=27
